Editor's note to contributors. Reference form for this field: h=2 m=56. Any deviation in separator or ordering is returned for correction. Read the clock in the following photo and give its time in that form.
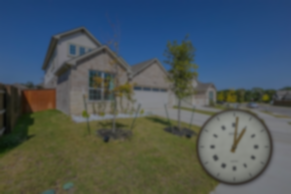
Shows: h=1 m=1
